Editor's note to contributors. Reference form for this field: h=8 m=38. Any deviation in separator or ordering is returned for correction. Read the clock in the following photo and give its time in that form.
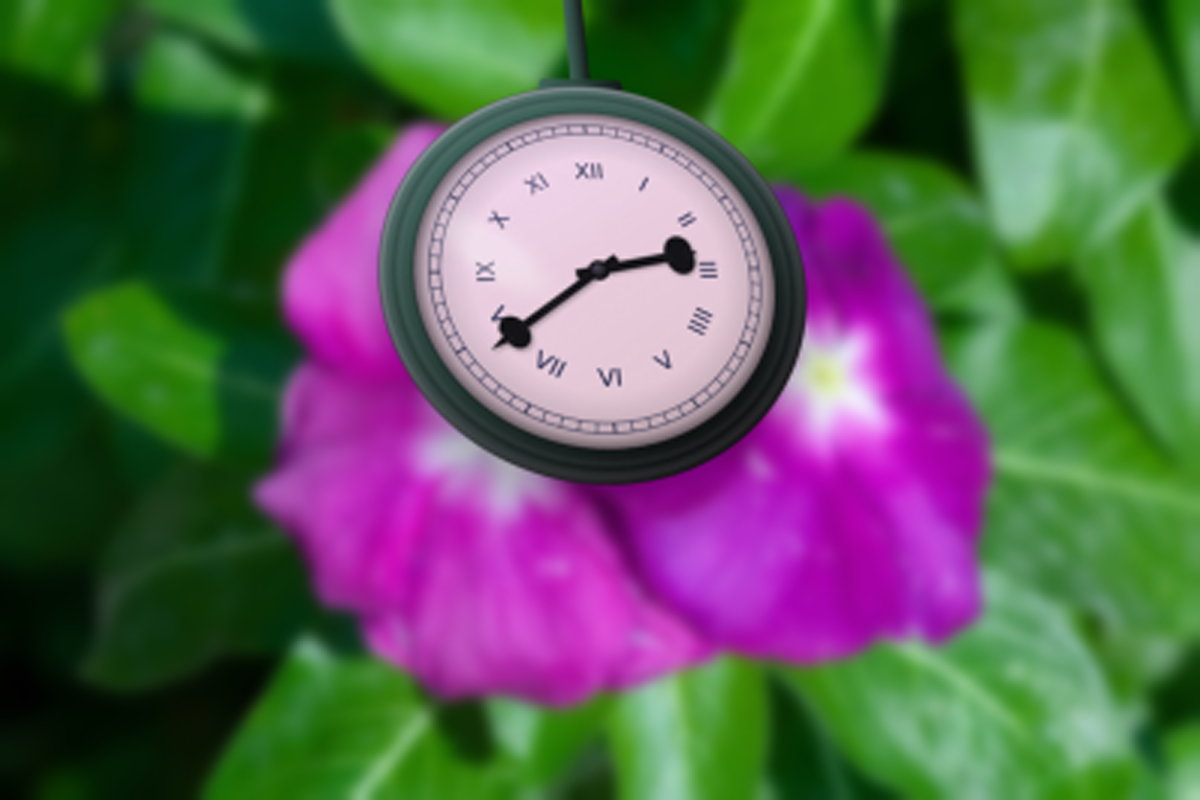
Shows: h=2 m=39
